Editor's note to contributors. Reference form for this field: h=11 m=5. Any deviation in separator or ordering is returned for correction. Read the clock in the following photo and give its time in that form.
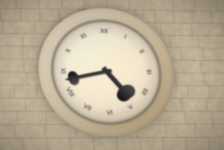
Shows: h=4 m=43
